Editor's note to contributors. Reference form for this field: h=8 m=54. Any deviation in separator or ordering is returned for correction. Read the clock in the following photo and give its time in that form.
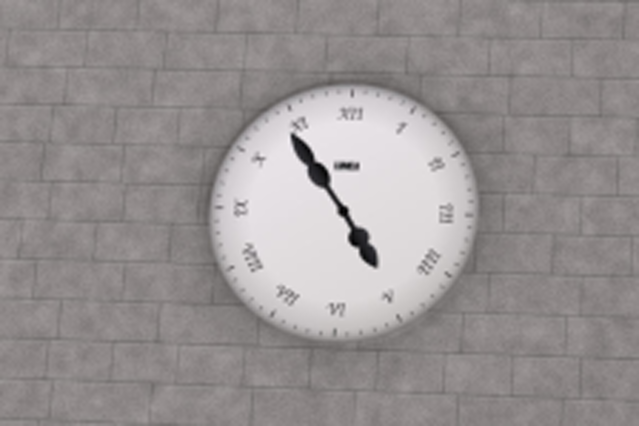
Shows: h=4 m=54
